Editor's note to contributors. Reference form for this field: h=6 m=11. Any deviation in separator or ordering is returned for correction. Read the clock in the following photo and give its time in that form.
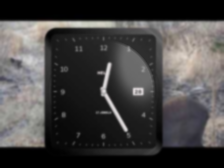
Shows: h=12 m=25
